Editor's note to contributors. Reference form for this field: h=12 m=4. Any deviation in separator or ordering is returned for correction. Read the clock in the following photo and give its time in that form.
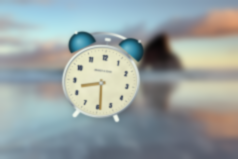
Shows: h=8 m=29
